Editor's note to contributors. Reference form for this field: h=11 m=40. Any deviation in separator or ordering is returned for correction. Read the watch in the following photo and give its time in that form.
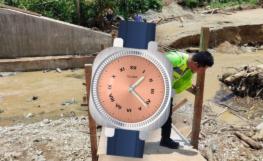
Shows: h=1 m=22
